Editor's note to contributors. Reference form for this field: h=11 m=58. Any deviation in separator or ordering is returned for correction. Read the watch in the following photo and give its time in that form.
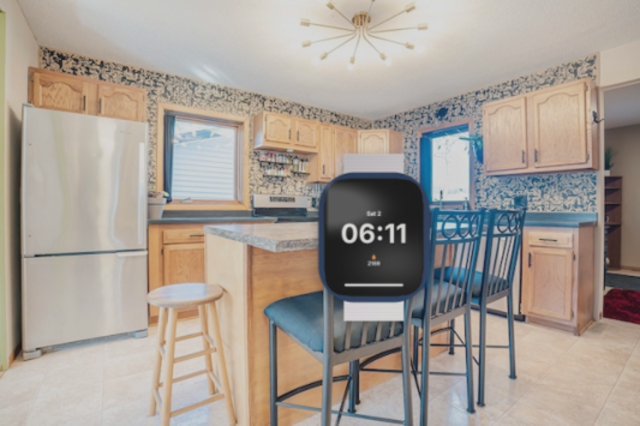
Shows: h=6 m=11
